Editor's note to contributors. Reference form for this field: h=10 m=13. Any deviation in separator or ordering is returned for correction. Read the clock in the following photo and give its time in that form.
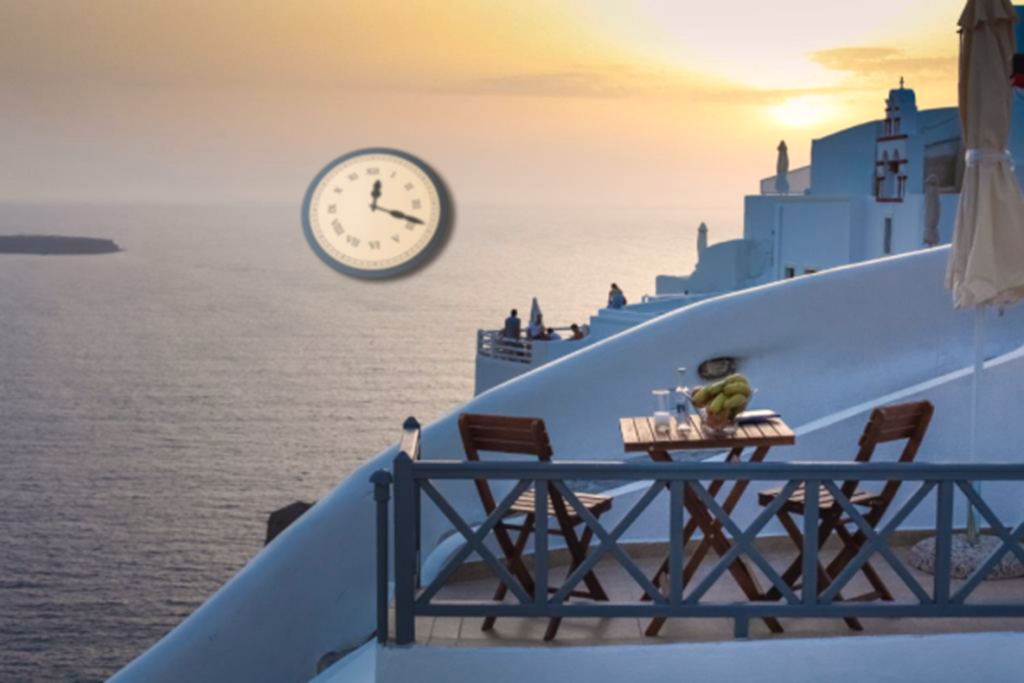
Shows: h=12 m=19
